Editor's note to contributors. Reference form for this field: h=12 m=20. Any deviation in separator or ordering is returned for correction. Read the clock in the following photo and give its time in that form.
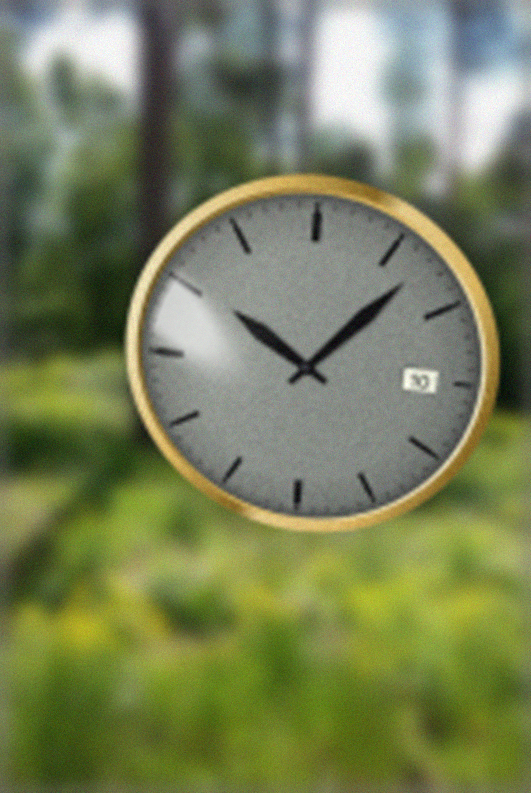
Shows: h=10 m=7
